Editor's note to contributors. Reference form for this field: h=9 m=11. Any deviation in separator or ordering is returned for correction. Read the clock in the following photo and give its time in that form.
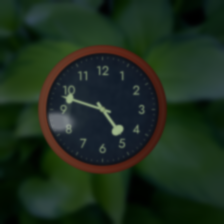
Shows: h=4 m=48
